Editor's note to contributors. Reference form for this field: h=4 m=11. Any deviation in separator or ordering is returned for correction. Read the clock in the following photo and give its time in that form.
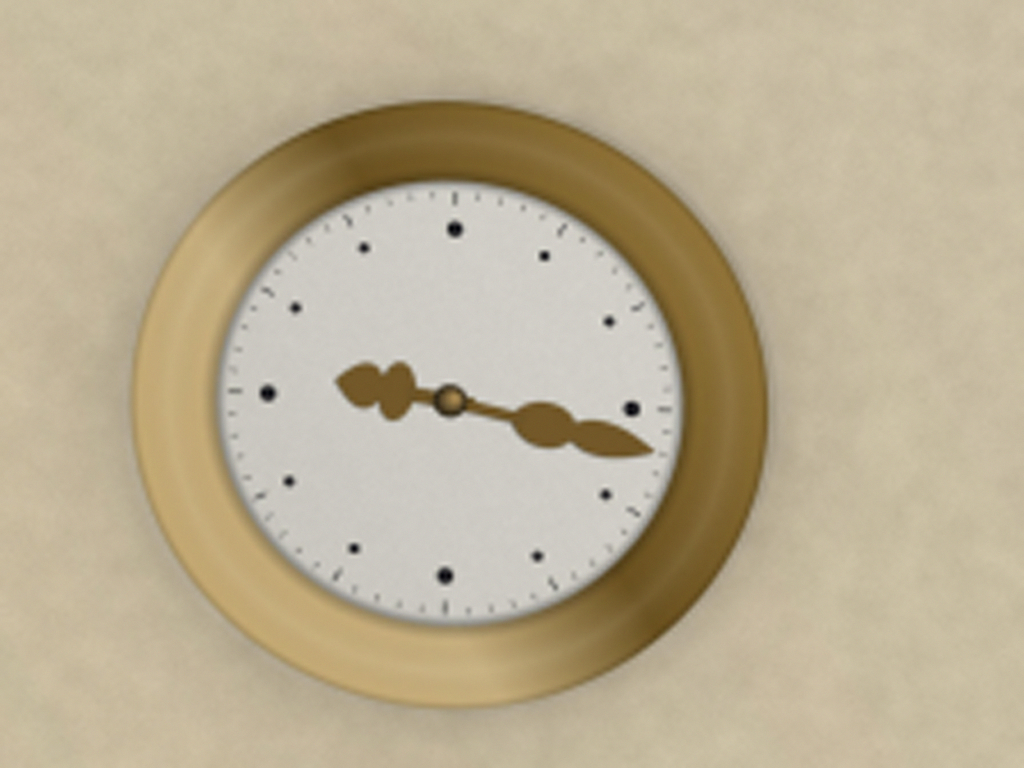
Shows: h=9 m=17
